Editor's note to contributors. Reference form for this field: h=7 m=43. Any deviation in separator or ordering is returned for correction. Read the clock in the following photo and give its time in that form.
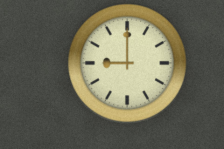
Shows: h=9 m=0
